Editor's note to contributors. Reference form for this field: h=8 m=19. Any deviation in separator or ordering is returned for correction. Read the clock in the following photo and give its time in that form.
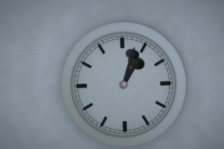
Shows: h=1 m=3
